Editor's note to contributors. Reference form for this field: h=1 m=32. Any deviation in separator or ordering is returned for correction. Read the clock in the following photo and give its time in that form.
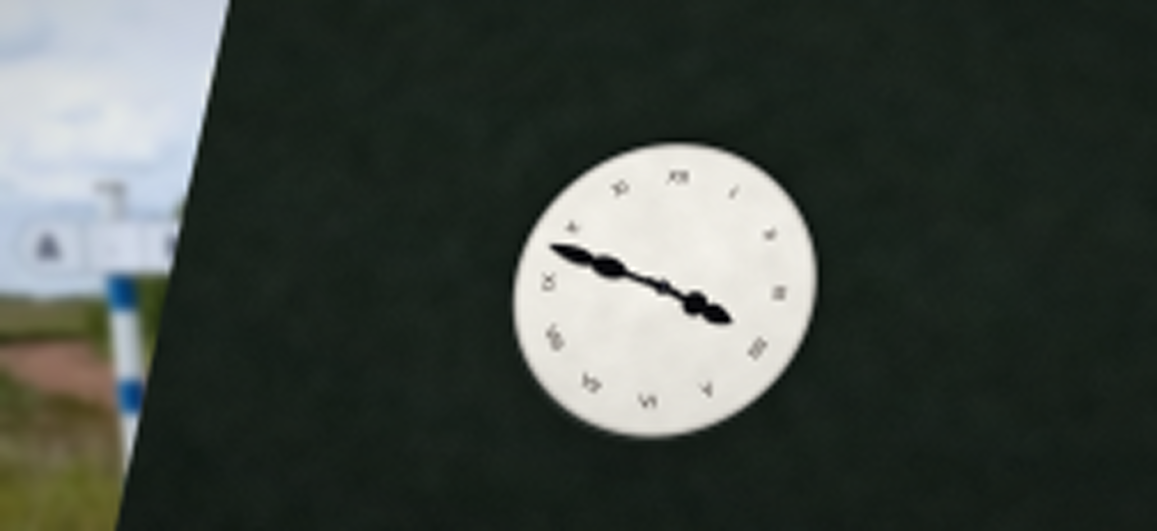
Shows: h=3 m=48
